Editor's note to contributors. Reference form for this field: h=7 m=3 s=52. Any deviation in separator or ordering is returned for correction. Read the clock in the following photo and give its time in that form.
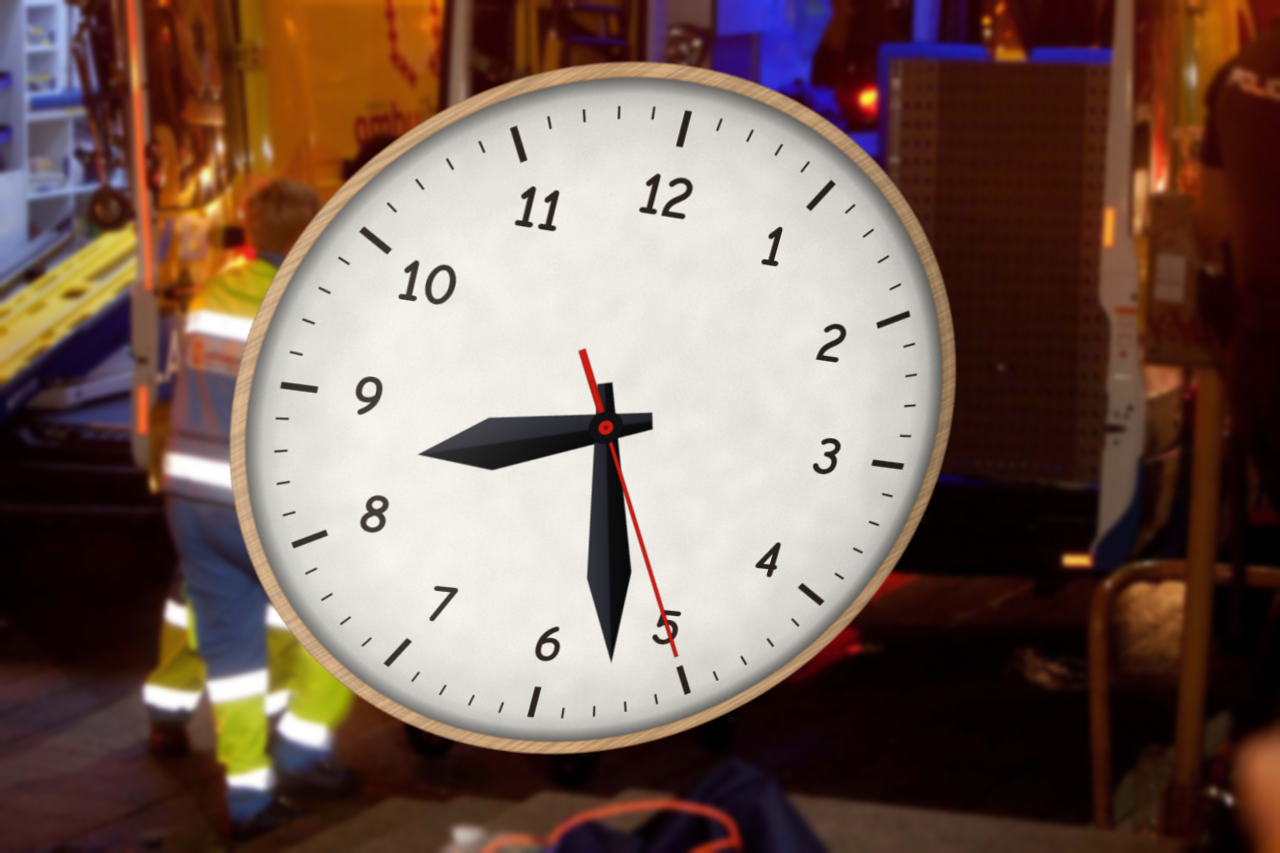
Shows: h=8 m=27 s=25
